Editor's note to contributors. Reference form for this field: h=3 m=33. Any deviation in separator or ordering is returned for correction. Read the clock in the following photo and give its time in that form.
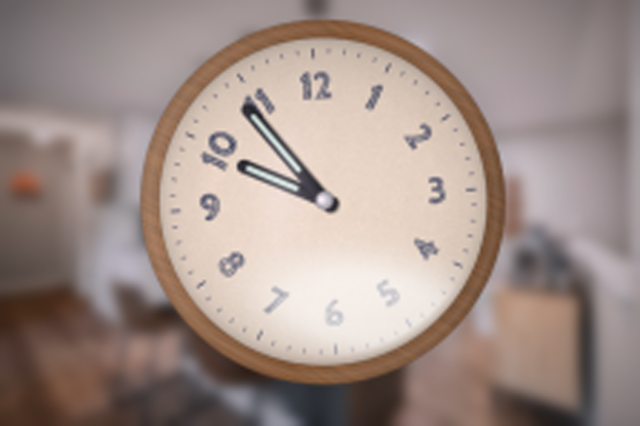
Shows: h=9 m=54
